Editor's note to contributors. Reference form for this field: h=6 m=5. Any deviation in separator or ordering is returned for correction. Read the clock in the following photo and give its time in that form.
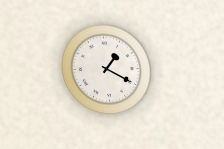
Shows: h=1 m=20
